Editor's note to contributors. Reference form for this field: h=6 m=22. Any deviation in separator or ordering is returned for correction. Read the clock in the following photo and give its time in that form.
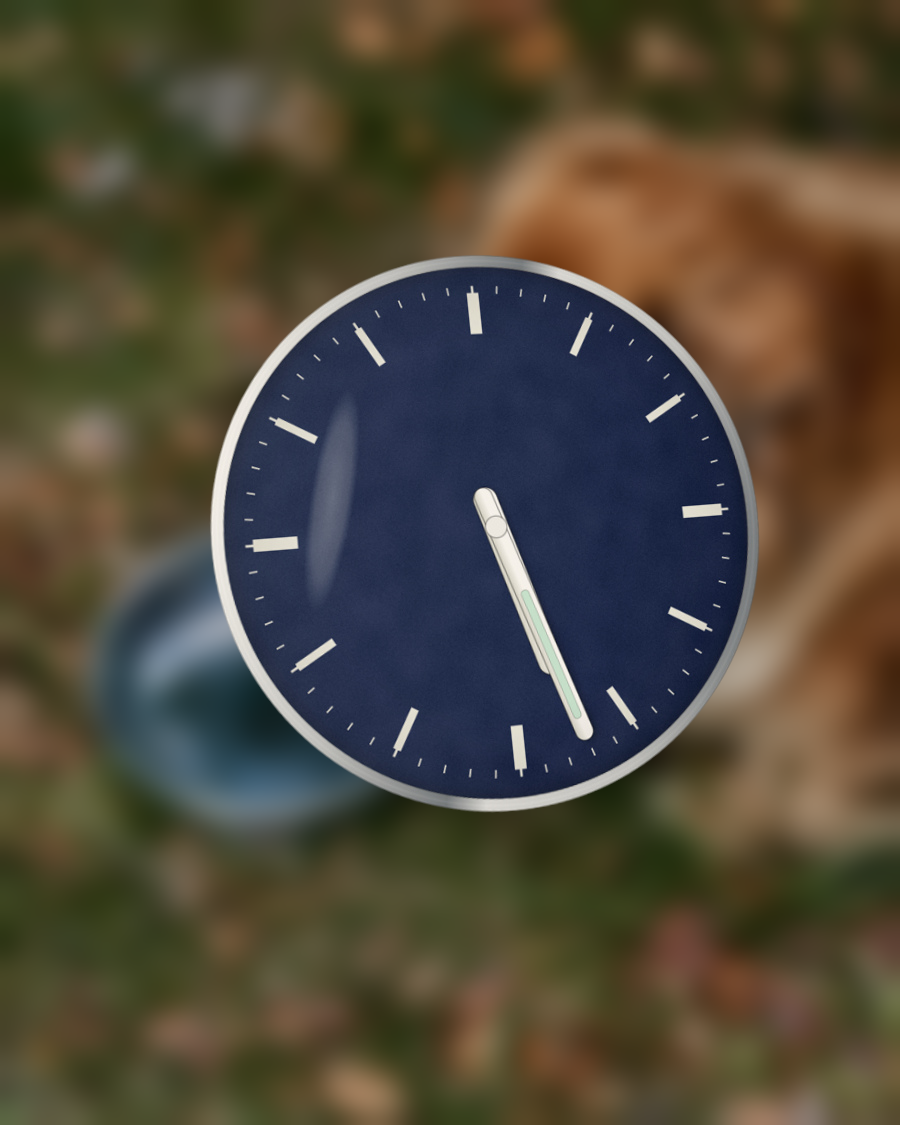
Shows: h=5 m=27
